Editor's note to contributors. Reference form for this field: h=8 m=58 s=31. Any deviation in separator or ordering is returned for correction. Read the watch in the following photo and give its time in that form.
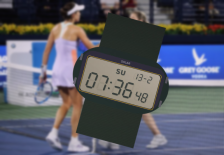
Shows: h=7 m=36 s=48
